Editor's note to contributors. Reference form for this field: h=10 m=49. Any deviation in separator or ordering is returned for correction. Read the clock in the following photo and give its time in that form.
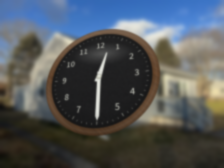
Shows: h=12 m=30
